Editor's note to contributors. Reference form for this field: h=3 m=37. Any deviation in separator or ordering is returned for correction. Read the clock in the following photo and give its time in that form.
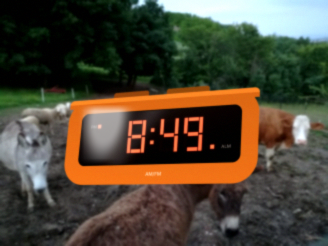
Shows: h=8 m=49
